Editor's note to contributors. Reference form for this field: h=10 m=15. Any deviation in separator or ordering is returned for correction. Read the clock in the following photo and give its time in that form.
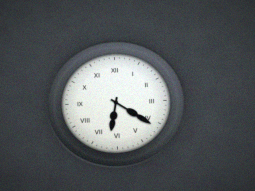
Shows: h=6 m=21
